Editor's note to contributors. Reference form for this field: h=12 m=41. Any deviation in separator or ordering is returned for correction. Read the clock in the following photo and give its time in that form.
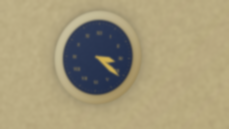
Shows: h=3 m=21
